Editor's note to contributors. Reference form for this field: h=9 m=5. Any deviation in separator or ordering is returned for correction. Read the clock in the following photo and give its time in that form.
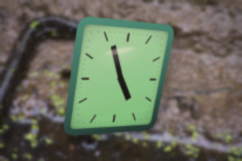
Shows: h=4 m=56
